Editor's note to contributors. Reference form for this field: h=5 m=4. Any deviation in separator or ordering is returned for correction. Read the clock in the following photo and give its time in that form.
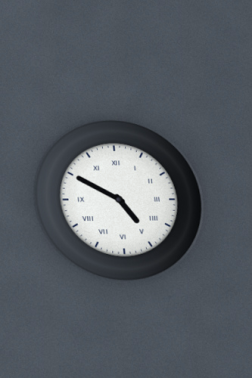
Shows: h=4 m=50
